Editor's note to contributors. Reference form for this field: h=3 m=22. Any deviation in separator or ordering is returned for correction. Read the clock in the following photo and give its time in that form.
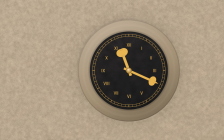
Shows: h=11 m=19
